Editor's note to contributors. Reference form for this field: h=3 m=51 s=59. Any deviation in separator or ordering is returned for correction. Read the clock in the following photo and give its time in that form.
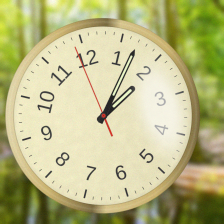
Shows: h=2 m=6 s=59
